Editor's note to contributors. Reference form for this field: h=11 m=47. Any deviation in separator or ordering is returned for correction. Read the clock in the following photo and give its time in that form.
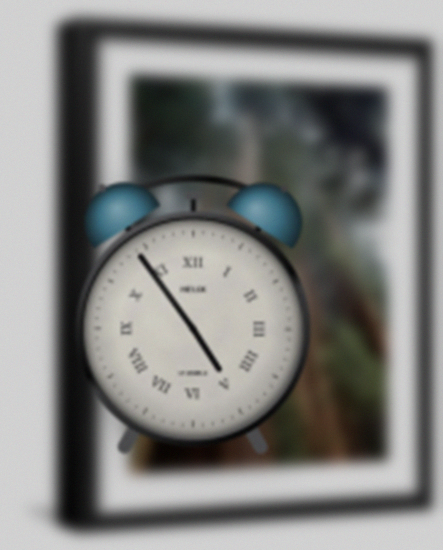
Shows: h=4 m=54
